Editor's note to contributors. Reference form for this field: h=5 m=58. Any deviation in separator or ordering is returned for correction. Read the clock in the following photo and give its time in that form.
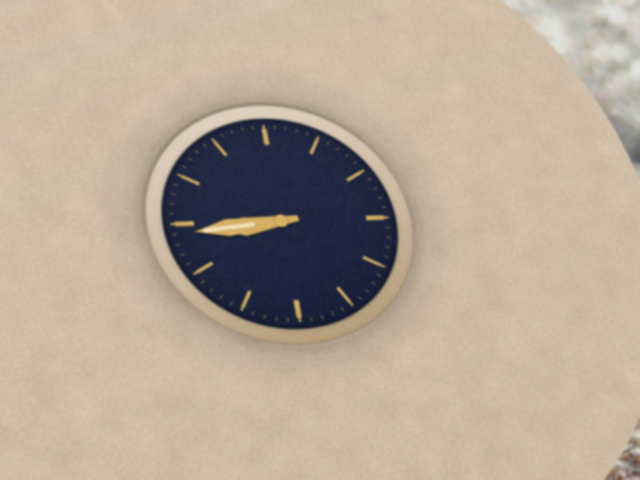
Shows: h=8 m=44
